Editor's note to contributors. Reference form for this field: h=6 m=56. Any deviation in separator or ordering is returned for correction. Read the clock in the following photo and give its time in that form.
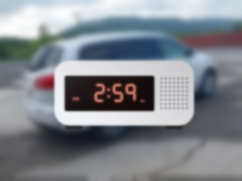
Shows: h=2 m=59
